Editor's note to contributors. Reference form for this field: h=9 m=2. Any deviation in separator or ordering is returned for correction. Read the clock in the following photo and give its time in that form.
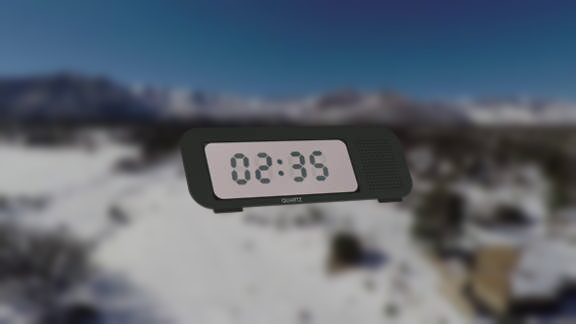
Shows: h=2 m=35
